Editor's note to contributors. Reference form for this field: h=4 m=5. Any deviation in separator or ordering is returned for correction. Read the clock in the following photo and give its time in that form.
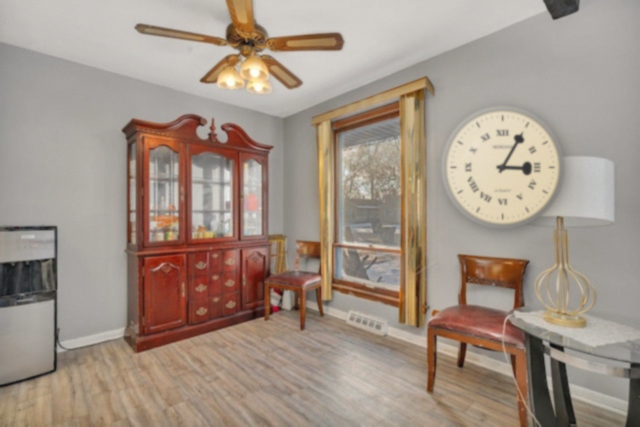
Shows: h=3 m=5
